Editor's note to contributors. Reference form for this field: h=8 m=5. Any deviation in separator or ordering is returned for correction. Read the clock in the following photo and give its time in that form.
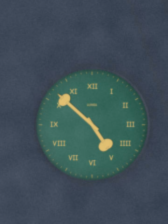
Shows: h=4 m=52
